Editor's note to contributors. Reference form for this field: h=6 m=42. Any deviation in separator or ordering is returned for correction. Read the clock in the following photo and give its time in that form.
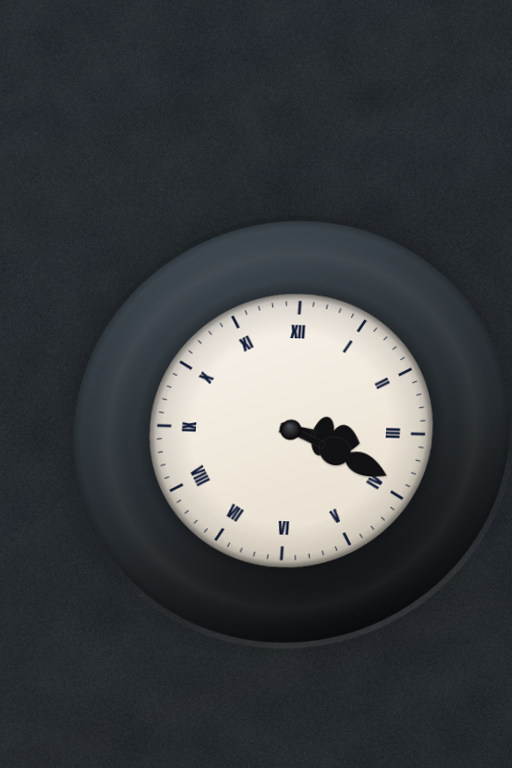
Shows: h=3 m=19
